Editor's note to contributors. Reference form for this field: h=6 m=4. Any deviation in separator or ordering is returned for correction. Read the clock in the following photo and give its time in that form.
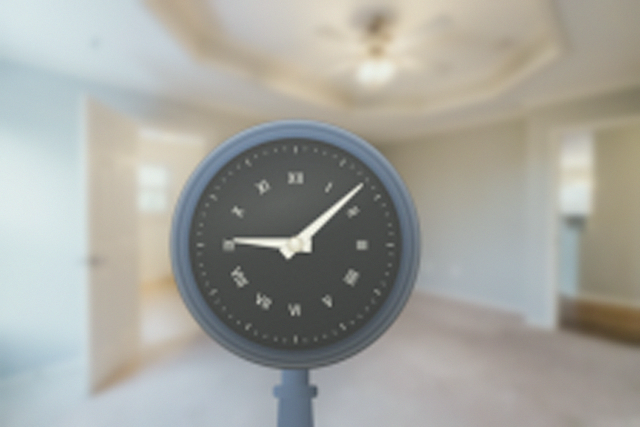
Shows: h=9 m=8
